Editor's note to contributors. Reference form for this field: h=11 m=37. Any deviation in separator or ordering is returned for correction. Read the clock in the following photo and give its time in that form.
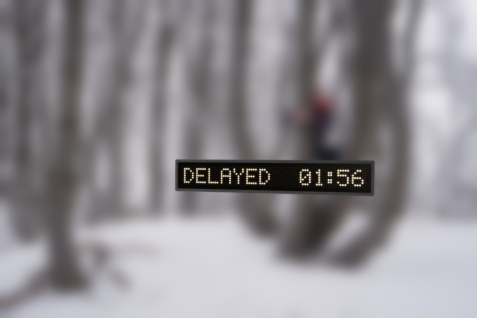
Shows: h=1 m=56
